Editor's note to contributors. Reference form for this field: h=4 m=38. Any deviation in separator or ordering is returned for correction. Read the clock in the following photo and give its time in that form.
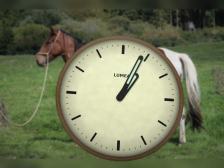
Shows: h=1 m=4
